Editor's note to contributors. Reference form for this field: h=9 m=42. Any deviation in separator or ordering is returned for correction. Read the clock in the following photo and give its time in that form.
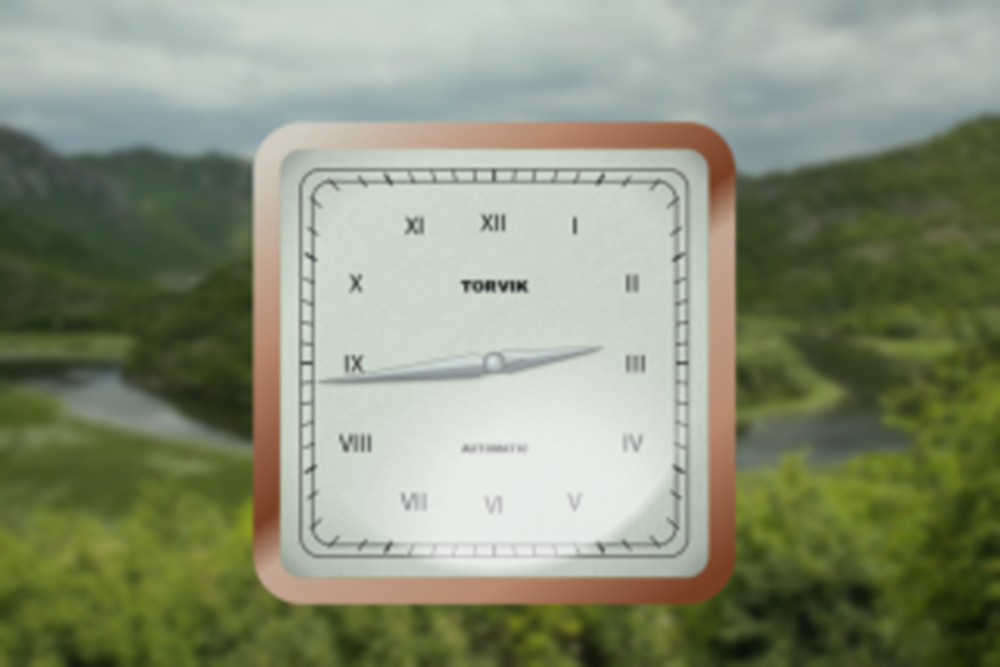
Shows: h=2 m=44
